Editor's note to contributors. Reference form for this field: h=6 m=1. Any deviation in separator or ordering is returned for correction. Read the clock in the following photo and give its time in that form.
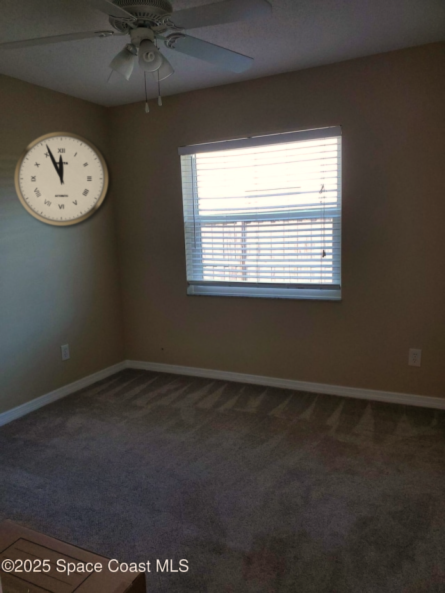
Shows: h=11 m=56
